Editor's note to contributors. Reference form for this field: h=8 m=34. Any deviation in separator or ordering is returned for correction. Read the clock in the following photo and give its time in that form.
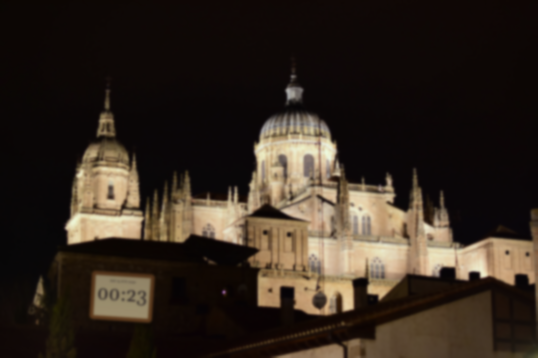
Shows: h=0 m=23
